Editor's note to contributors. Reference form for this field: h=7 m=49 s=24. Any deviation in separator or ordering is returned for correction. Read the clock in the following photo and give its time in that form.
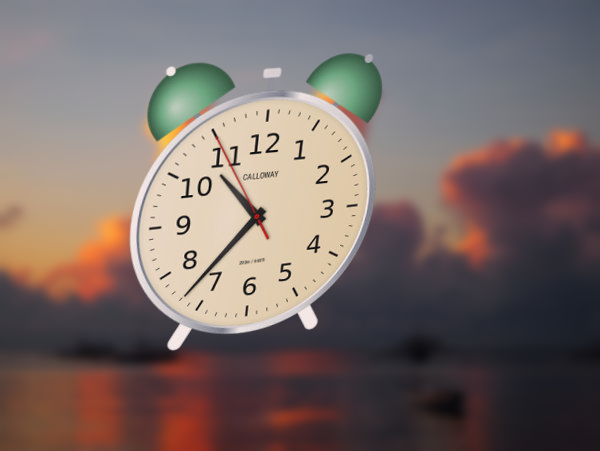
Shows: h=10 m=36 s=55
